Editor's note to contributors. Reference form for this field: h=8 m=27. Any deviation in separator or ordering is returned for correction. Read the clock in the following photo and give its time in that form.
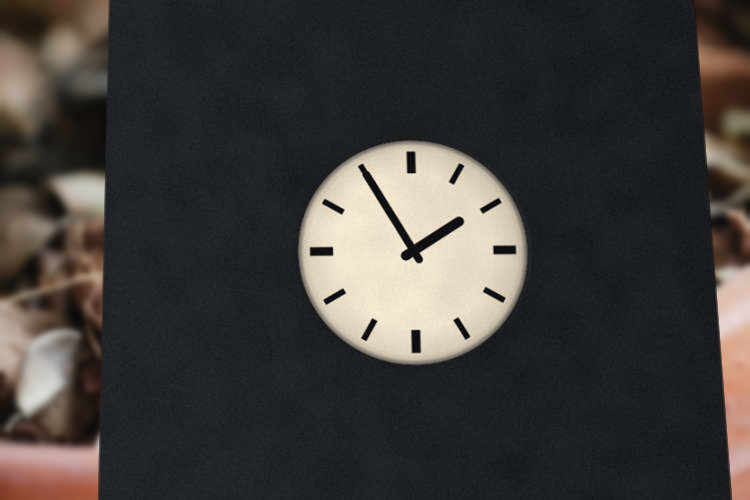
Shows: h=1 m=55
